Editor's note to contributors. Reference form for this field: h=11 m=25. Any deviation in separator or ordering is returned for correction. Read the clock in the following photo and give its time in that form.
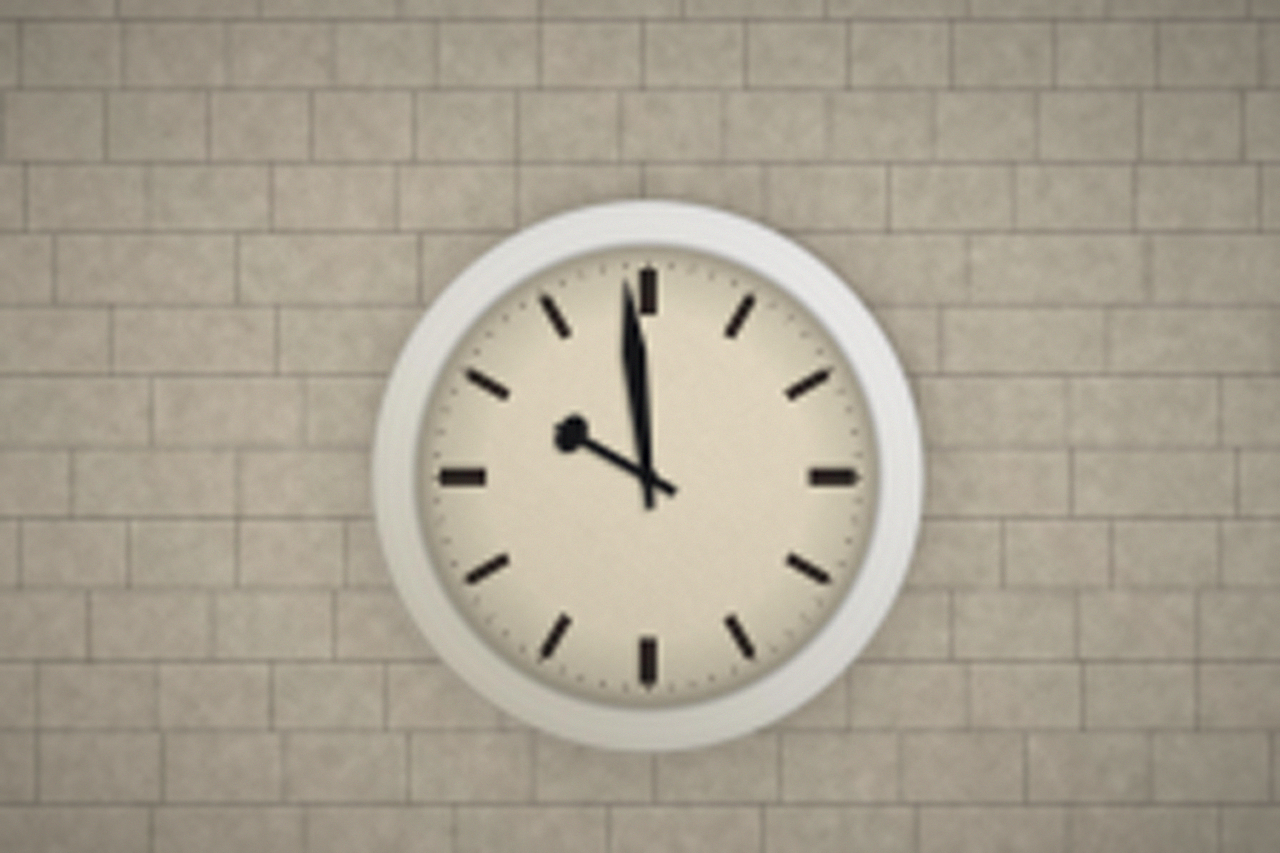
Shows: h=9 m=59
